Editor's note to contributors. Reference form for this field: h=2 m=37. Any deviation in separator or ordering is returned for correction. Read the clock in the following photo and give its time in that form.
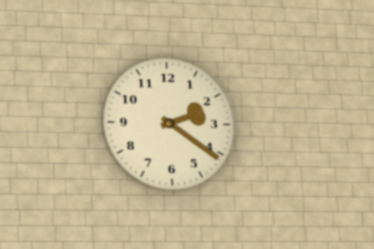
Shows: h=2 m=21
